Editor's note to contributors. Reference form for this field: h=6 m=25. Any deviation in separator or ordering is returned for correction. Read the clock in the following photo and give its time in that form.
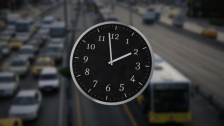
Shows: h=1 m=58
